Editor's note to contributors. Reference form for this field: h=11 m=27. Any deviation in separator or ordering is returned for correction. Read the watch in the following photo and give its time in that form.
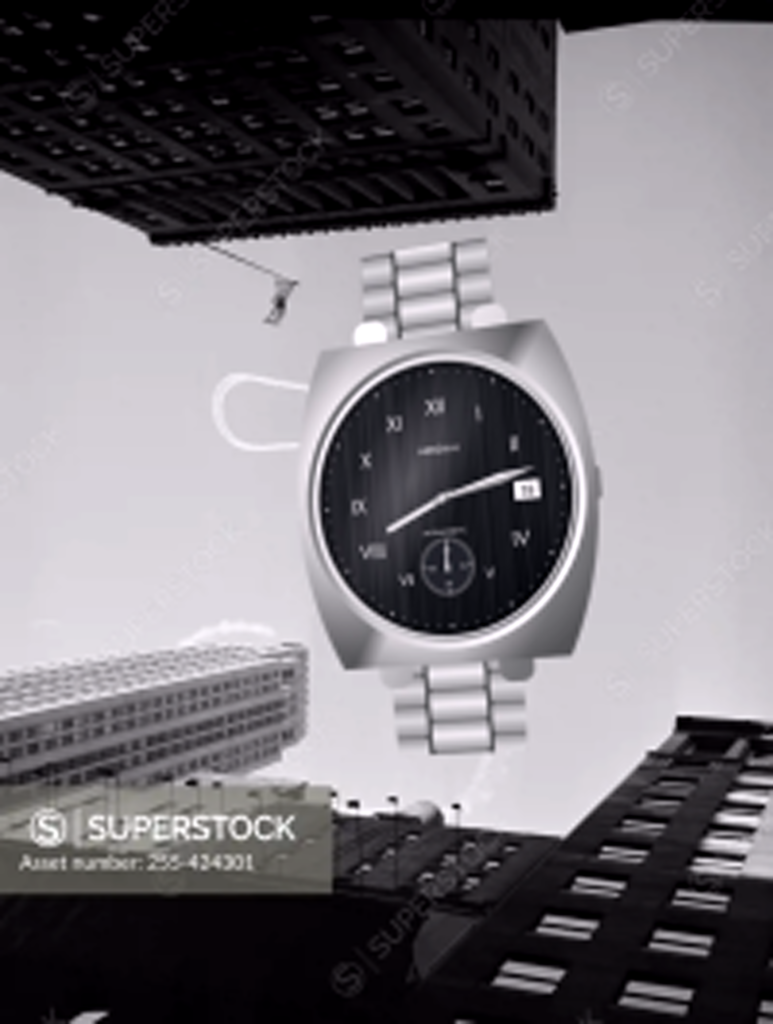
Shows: h=8 m=13
